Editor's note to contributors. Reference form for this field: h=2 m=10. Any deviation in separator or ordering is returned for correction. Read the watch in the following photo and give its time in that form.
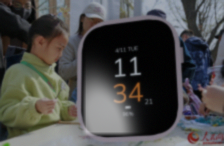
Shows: h=11 m=34
